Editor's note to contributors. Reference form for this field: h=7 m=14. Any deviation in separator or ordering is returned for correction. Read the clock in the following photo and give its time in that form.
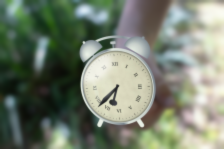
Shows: h=6 m=38
